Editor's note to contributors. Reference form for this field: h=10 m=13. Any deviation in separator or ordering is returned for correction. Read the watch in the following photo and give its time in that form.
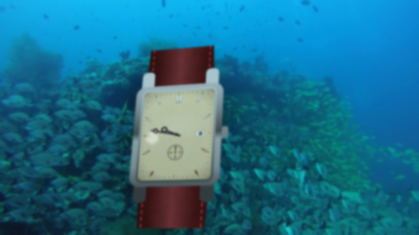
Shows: h=9 m=47
